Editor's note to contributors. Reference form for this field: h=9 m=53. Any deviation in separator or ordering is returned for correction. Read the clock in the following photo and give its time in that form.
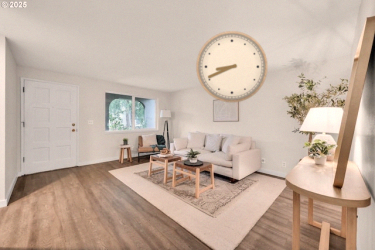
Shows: h=8 m=41
